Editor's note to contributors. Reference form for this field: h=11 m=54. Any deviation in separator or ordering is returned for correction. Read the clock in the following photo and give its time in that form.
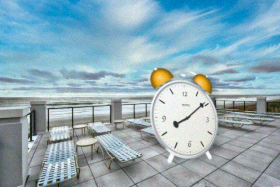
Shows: h=8 m=9
